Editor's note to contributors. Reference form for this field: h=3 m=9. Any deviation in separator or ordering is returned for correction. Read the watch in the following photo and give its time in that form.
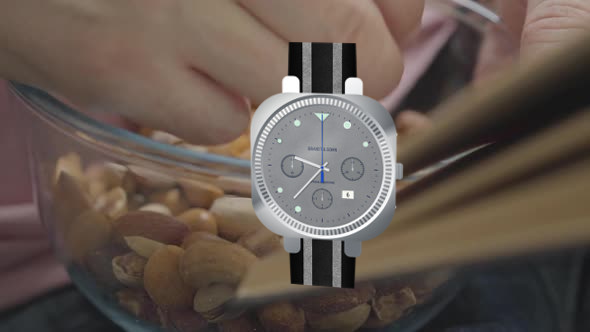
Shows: h=9 m=37
